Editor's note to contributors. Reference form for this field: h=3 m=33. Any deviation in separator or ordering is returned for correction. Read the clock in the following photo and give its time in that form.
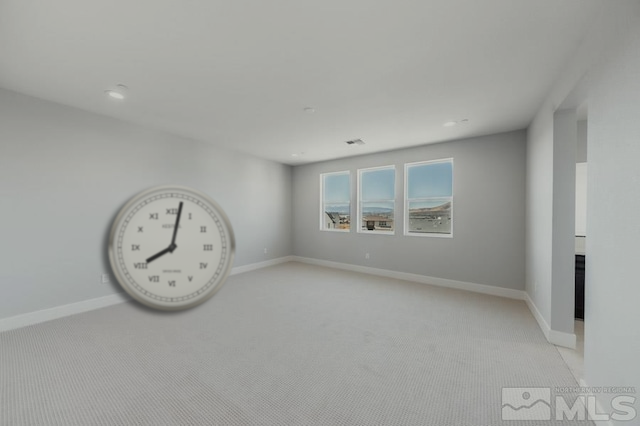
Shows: h=8 m=2
